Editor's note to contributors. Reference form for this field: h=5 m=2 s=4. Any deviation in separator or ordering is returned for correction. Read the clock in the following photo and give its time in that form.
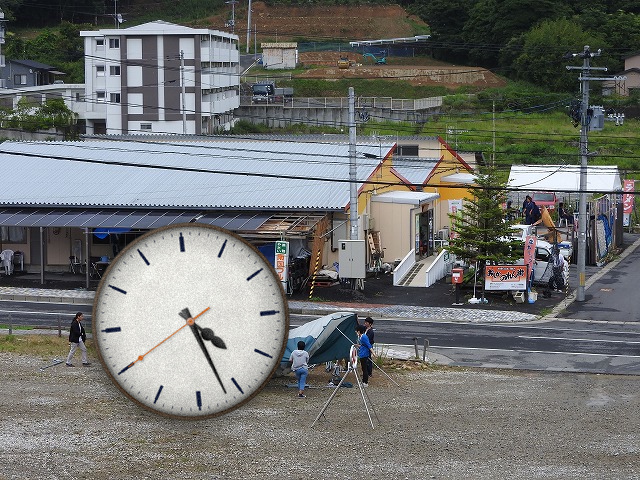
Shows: h=4 m=26 s=40
